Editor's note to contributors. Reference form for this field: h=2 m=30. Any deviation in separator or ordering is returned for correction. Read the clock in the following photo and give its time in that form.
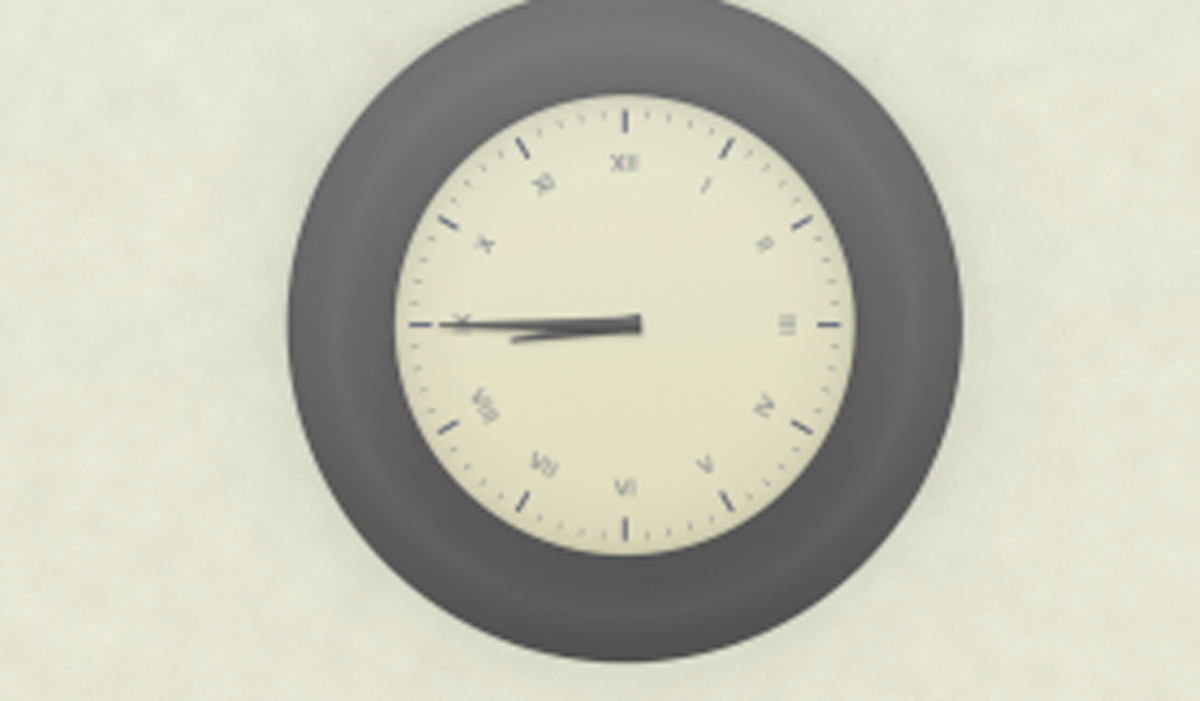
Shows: h=8 m=45
